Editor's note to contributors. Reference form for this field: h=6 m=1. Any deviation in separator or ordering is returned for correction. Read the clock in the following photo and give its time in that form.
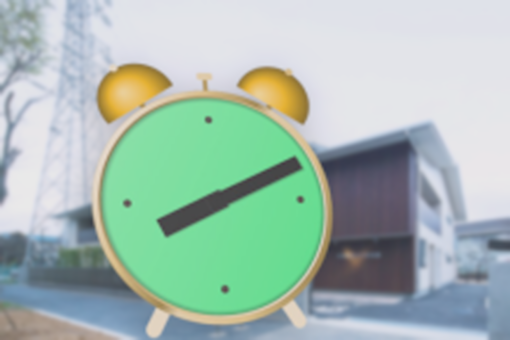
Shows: h=8 m=11
